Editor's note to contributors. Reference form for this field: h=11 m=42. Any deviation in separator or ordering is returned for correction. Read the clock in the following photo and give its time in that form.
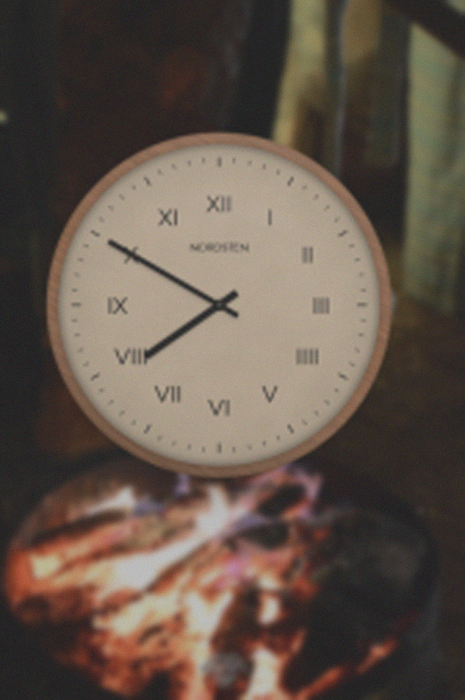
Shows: h=7 m=50
